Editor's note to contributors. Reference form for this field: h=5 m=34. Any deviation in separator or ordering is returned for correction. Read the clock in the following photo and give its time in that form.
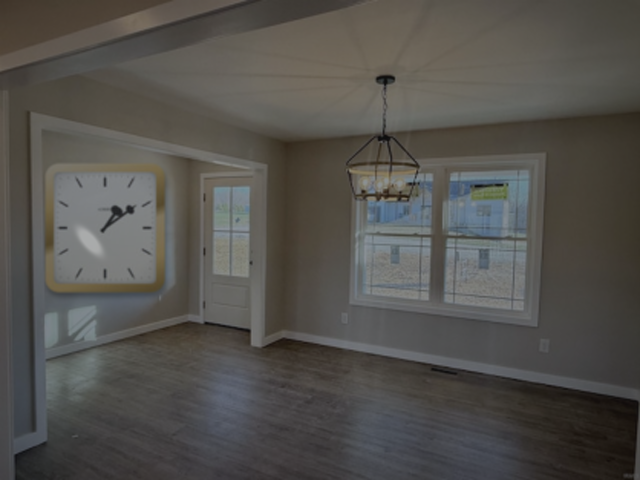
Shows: h=1 m=9
